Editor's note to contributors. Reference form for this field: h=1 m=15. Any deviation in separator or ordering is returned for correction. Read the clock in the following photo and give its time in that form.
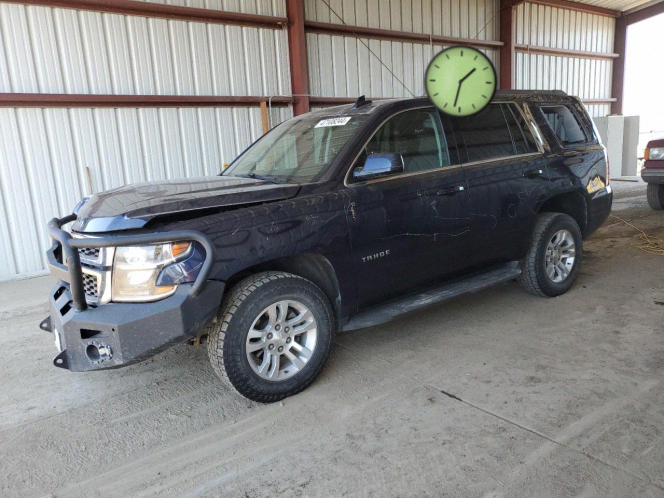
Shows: h=1 m=32
